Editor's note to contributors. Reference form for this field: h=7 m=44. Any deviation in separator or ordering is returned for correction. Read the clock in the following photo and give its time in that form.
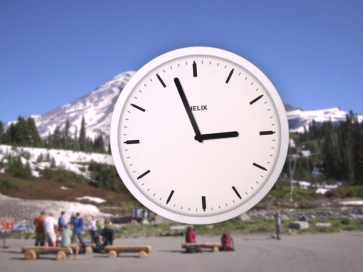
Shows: h=2 m=57
